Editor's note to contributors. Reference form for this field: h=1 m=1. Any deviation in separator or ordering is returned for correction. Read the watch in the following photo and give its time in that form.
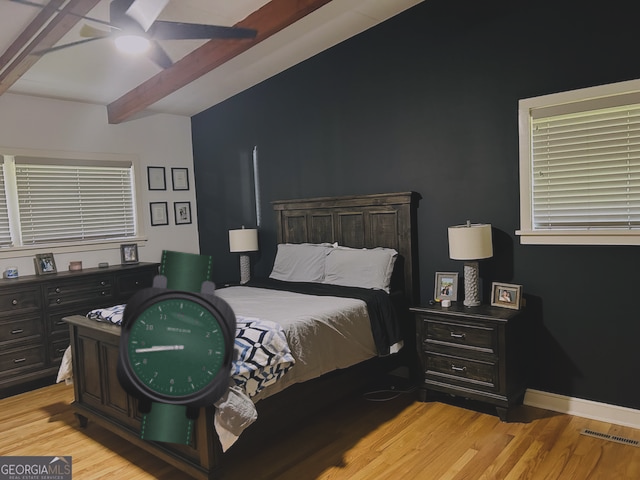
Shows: h=8 m=43
